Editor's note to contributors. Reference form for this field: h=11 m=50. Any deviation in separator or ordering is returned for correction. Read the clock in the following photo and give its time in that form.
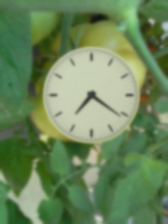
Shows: h=7 m=21
